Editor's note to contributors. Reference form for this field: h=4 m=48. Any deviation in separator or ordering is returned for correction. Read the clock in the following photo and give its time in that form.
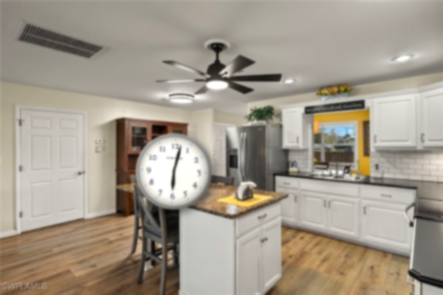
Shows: h=6 m=2
